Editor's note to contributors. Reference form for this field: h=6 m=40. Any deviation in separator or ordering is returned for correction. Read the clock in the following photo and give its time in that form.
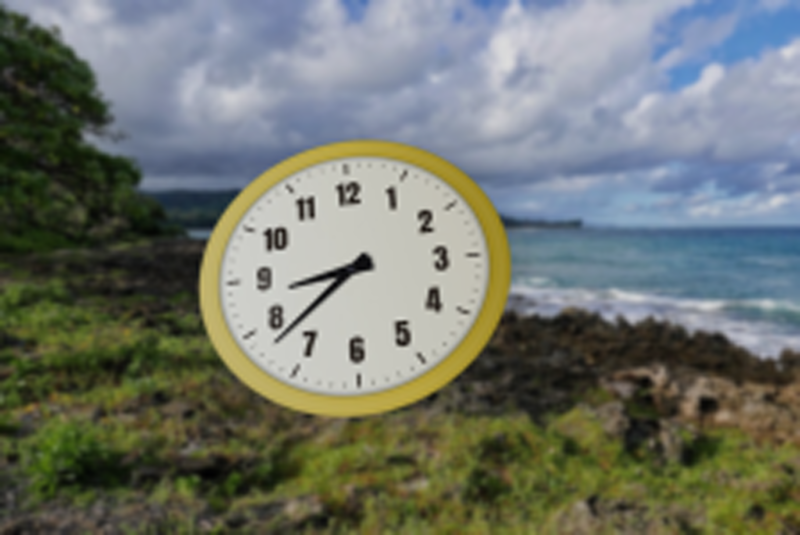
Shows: h=8 m=38
